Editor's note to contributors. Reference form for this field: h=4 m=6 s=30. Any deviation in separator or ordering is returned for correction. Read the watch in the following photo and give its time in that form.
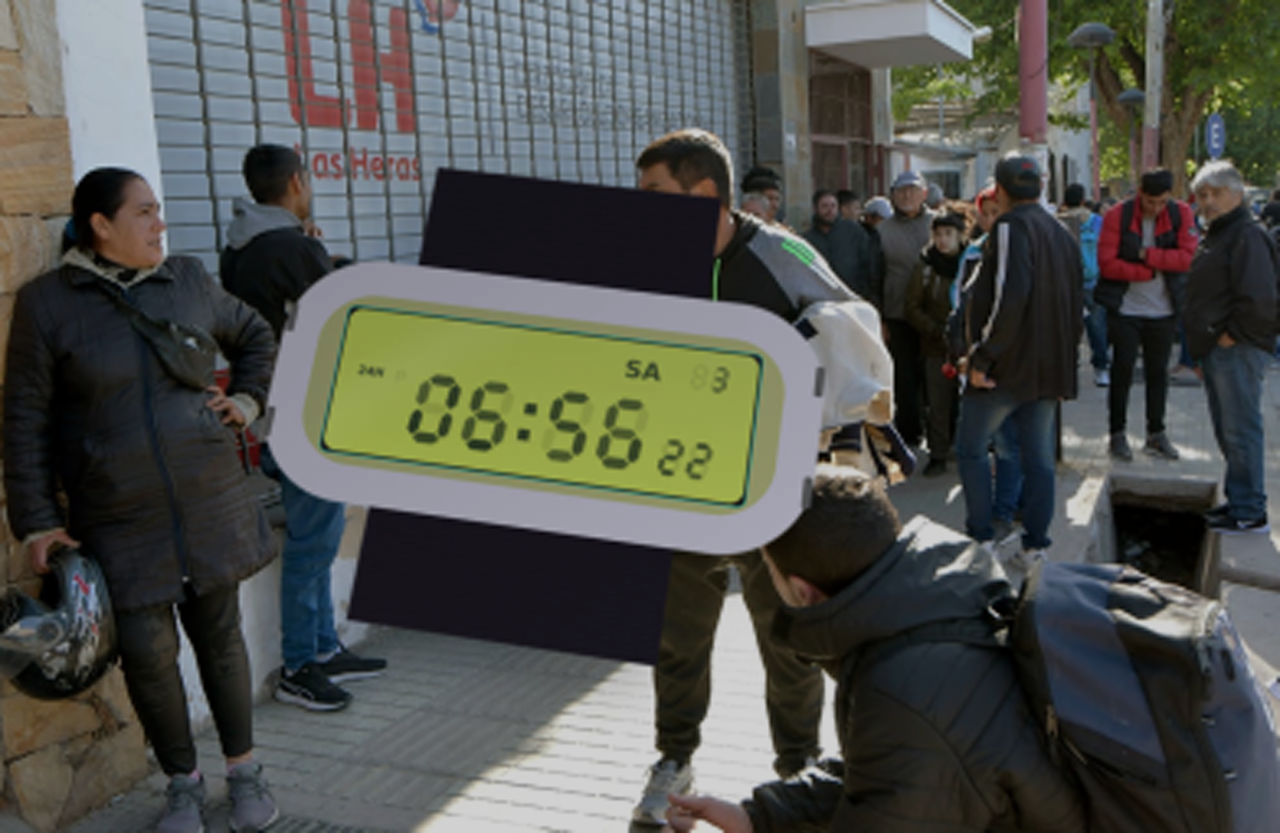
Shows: h=6 m=56 s=22
